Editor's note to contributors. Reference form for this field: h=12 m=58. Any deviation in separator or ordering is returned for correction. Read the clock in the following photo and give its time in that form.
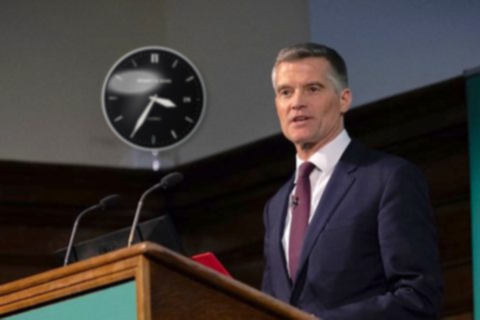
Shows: h=3 m=35
